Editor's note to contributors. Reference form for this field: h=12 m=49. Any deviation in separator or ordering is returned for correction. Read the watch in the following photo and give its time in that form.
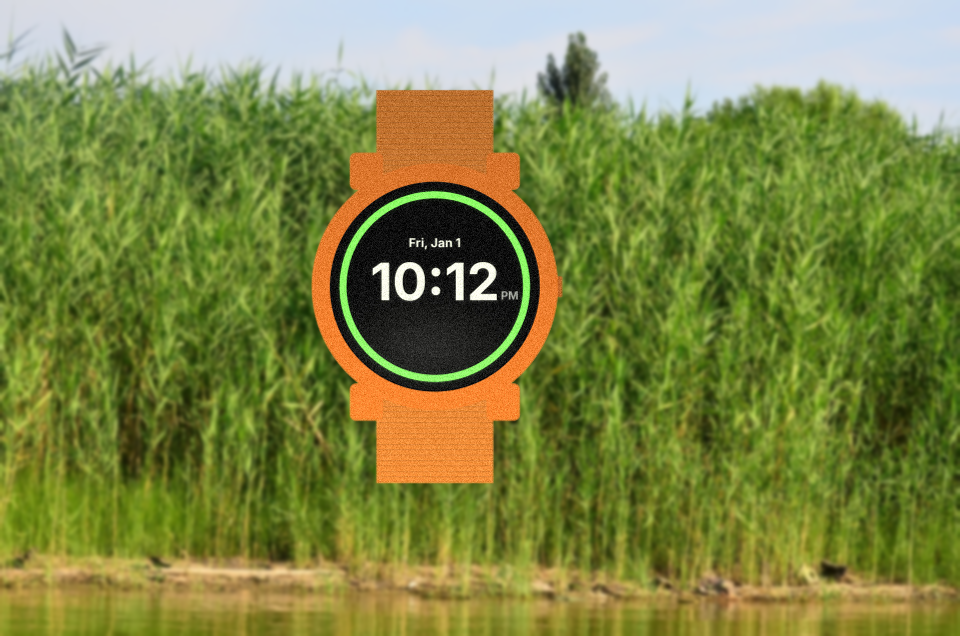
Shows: h=10 m=12
